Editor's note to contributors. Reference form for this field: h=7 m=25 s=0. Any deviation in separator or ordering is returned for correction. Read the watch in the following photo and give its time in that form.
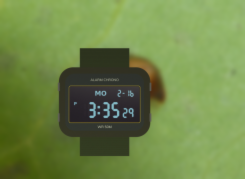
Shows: h=3 m=35 s=29
